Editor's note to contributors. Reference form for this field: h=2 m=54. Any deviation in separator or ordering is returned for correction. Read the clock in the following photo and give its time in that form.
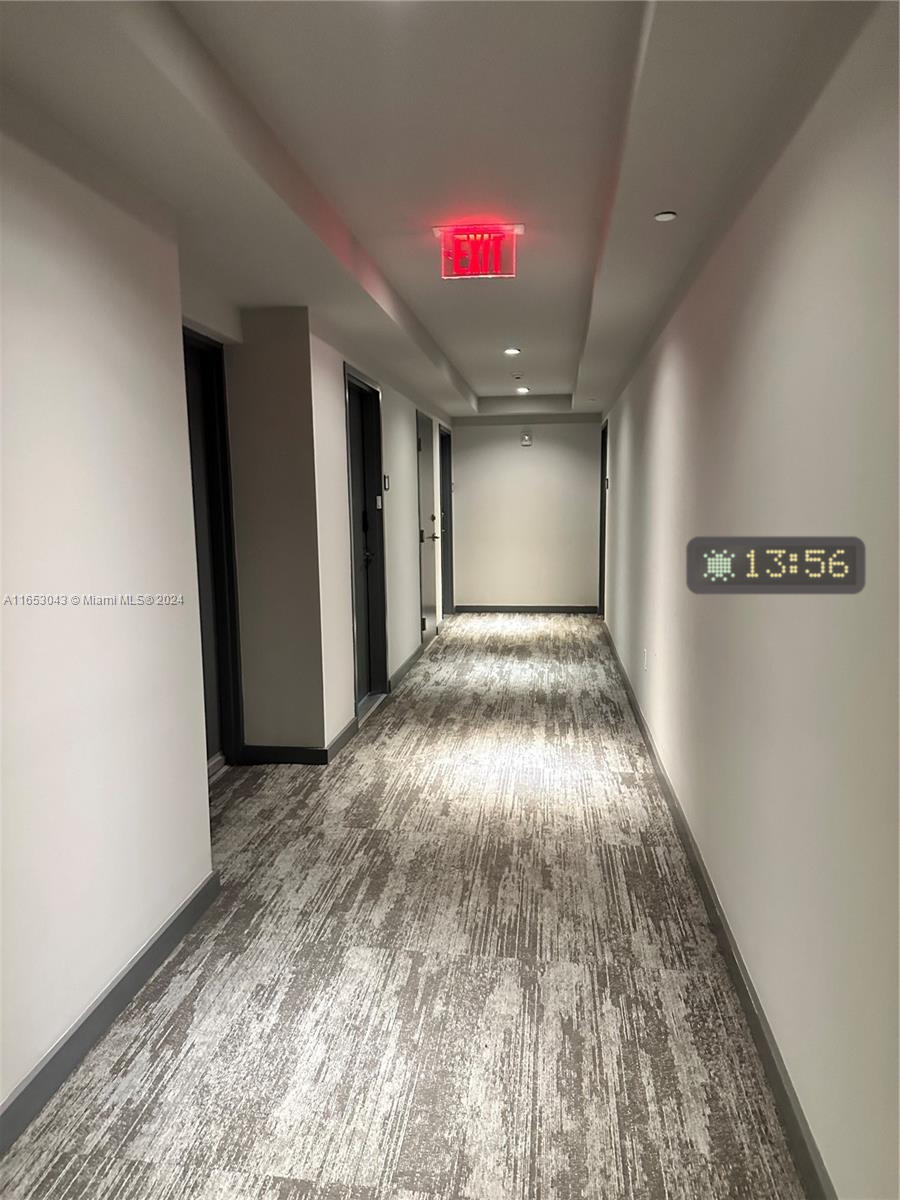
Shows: h=13 m=56
